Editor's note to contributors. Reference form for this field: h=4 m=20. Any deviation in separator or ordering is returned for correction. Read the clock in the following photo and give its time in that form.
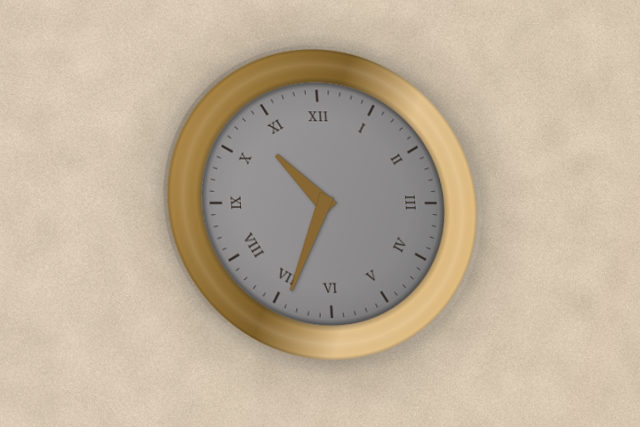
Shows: h=10 m=34
